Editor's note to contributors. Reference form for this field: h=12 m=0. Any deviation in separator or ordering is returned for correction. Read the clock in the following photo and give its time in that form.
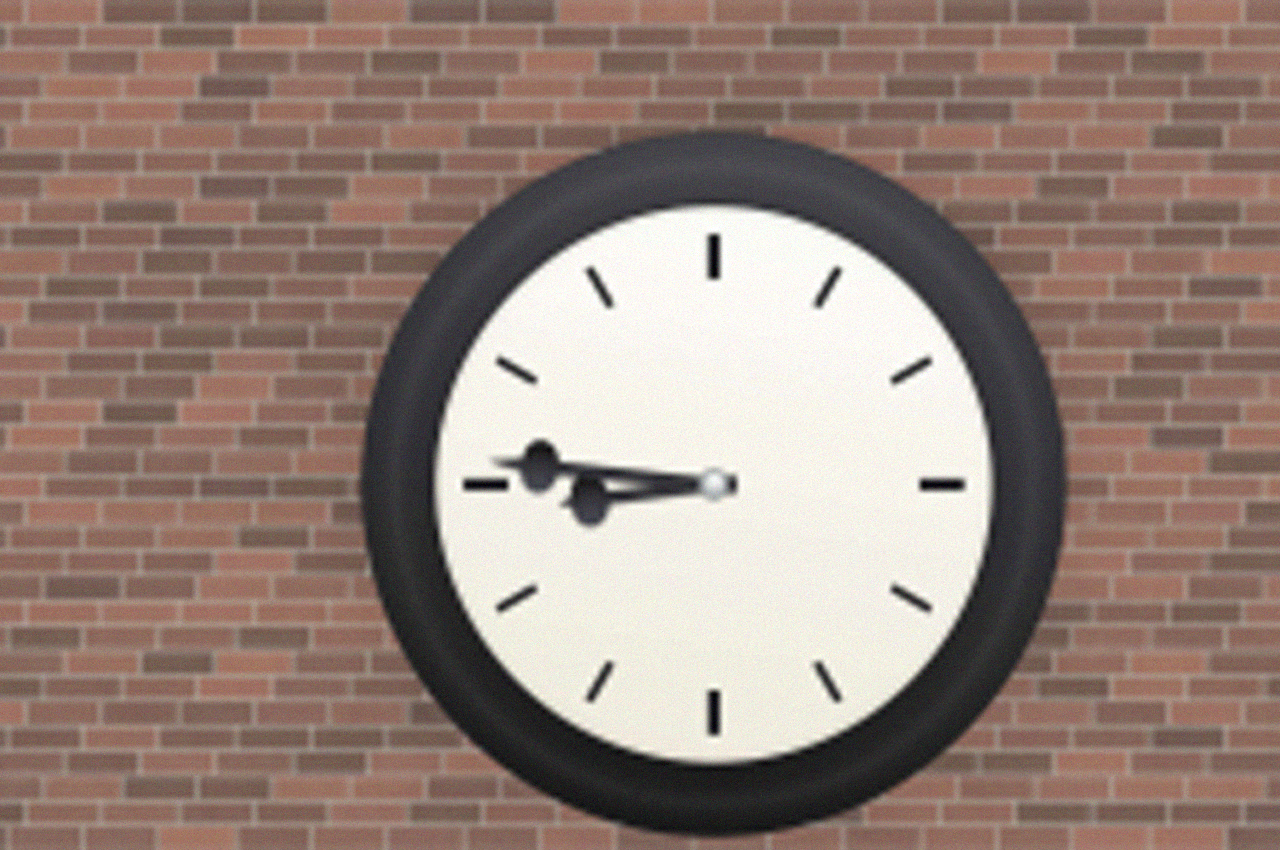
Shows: h=8 m=46
